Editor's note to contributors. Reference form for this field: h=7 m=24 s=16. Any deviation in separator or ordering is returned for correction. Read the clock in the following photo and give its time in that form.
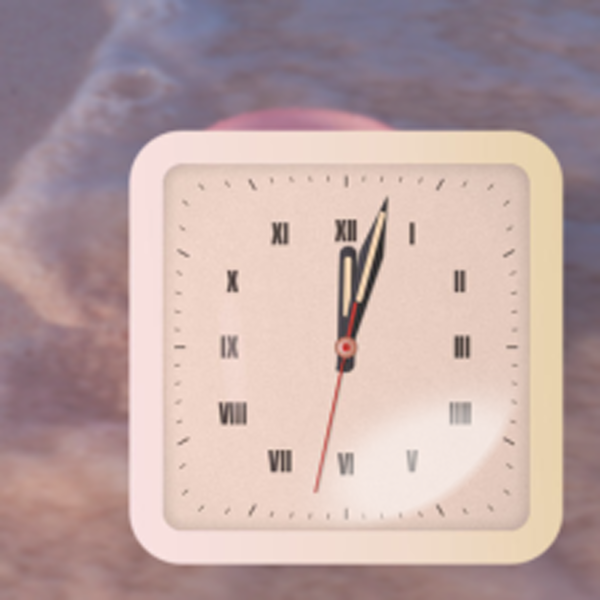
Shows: h=12 m=2 s=32
